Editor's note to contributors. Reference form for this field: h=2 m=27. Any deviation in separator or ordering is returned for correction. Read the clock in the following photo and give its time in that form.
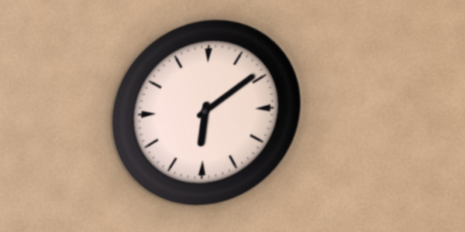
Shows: h=6 m=9
